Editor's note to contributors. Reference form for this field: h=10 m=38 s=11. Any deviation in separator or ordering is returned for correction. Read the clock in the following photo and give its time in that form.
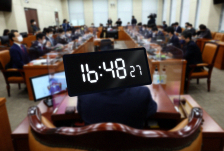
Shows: h=16 m=48 s=27
